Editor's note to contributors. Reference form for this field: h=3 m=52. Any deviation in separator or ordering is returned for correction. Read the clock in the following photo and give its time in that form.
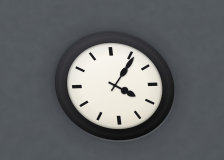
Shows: h=4 m=6
